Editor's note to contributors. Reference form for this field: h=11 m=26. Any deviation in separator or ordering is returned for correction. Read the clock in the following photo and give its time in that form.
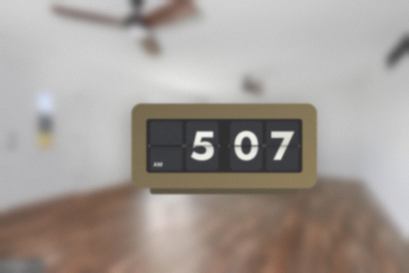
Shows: h=5 m=7
